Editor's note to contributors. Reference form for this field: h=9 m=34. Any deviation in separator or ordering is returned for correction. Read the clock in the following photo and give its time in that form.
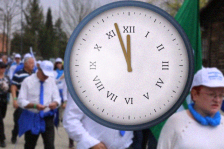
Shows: h=11 m=57
